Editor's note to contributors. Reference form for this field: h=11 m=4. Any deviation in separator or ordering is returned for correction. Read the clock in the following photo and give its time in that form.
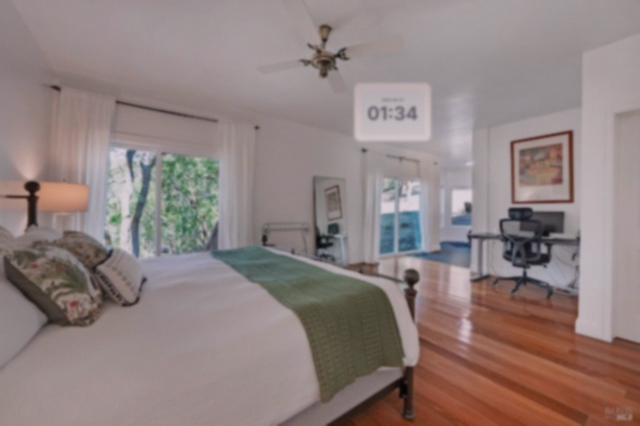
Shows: h=1 m=34
